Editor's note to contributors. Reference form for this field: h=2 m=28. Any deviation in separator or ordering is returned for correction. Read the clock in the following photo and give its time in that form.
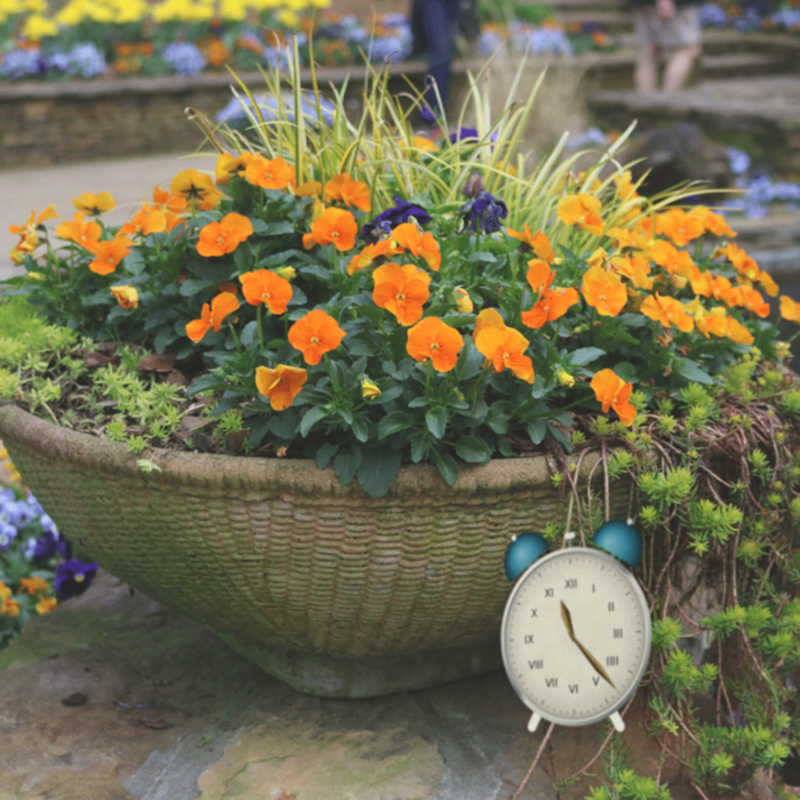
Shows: h=11 m=23
